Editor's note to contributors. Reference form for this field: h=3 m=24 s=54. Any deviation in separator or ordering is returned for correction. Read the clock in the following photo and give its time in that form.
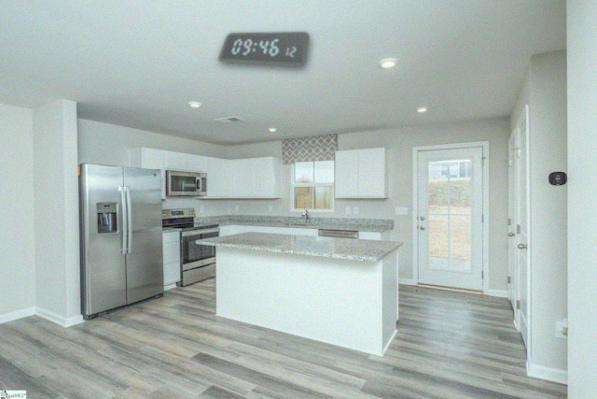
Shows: h=9 m=46 s=12
